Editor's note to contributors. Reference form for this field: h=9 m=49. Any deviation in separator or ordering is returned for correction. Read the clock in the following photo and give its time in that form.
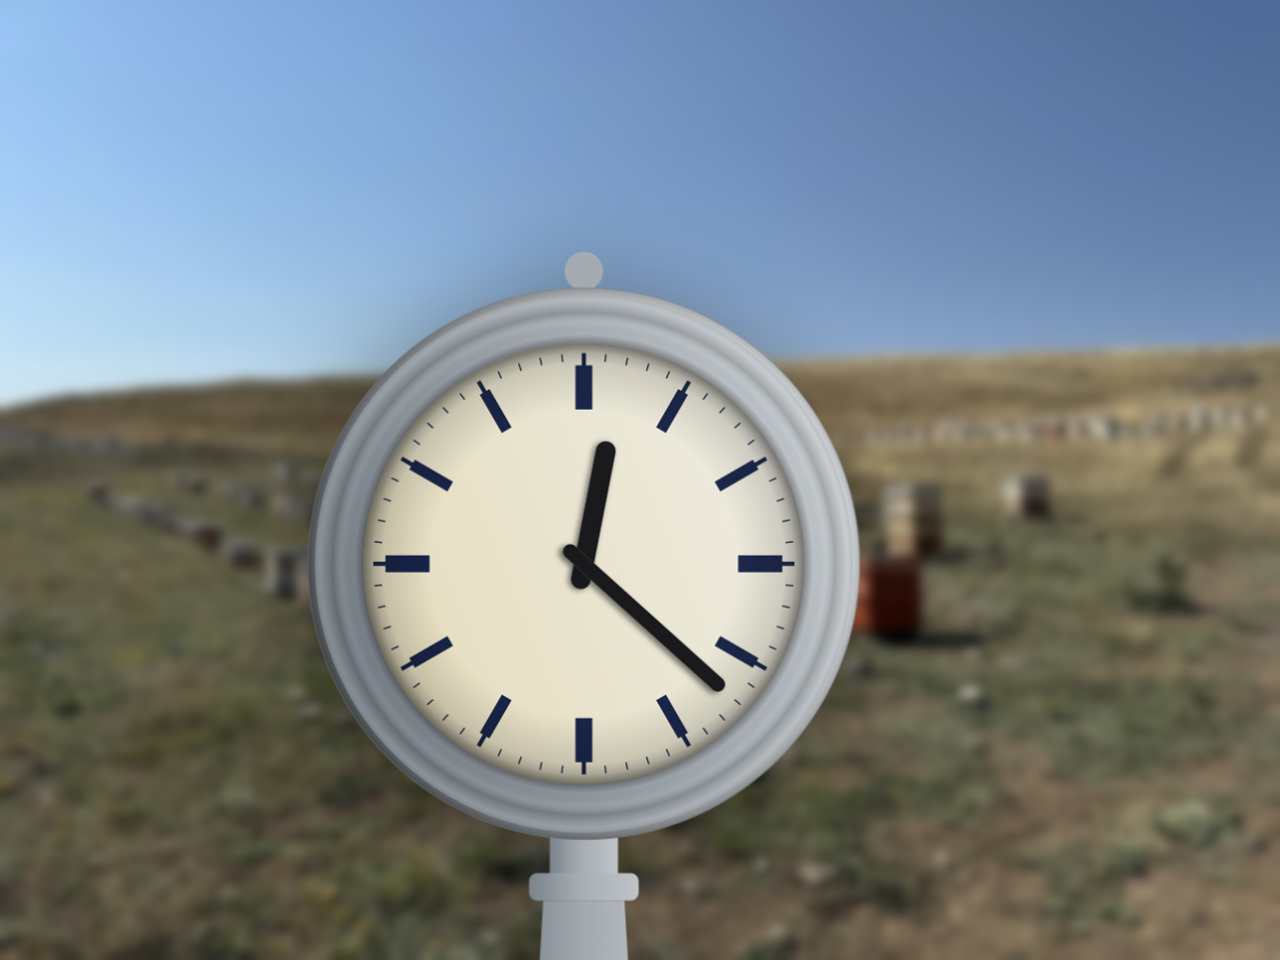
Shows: h=12 m=22
